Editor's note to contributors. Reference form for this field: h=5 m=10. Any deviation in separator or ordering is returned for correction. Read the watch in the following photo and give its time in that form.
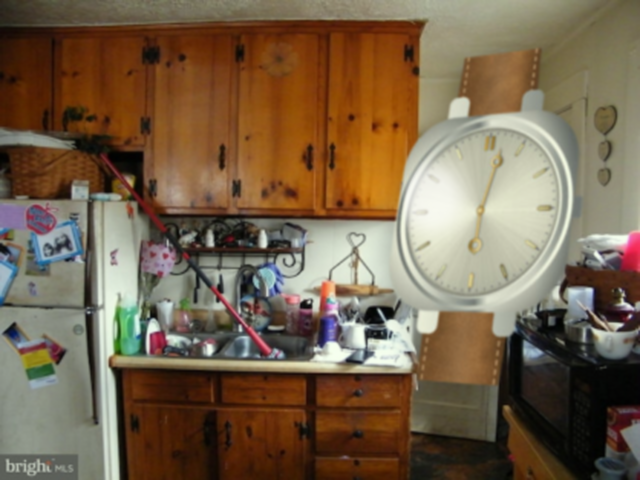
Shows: h=6 m=2
